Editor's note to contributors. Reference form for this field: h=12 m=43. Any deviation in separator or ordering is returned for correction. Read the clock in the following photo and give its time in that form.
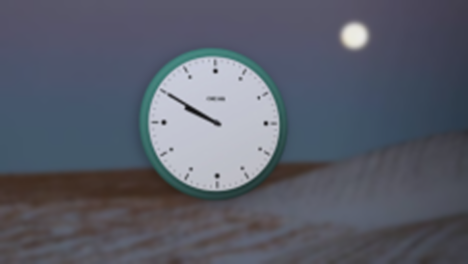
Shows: h=9 m=50
